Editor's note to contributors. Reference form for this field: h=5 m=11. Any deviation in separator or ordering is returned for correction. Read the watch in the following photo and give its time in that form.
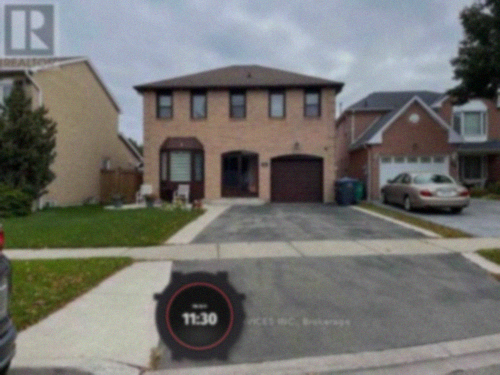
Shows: h=11 m=30
